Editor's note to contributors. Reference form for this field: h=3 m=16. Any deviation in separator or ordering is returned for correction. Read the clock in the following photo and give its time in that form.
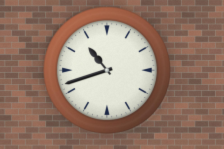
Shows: h=10 m=42
